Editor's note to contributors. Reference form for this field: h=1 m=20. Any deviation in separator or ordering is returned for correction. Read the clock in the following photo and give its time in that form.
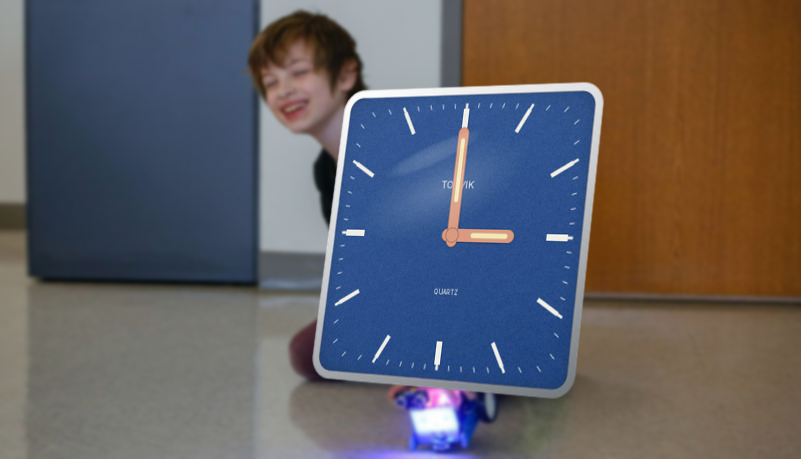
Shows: h=3 m=0
